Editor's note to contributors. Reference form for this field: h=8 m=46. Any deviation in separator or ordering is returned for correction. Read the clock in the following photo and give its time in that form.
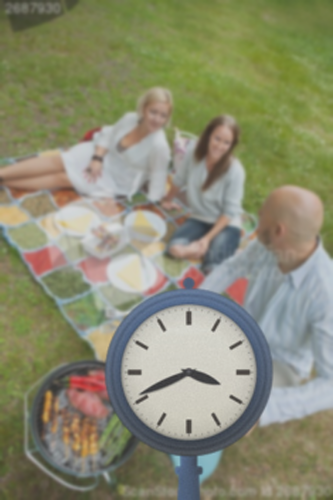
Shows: h=3 m=41
